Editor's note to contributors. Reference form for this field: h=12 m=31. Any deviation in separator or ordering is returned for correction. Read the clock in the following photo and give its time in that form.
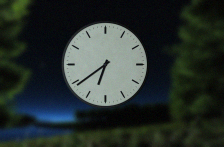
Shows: h=6 m=39
